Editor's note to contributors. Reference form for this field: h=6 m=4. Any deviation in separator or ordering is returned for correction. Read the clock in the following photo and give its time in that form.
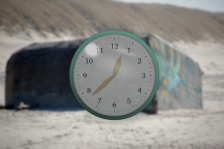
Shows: h=12 m=38
